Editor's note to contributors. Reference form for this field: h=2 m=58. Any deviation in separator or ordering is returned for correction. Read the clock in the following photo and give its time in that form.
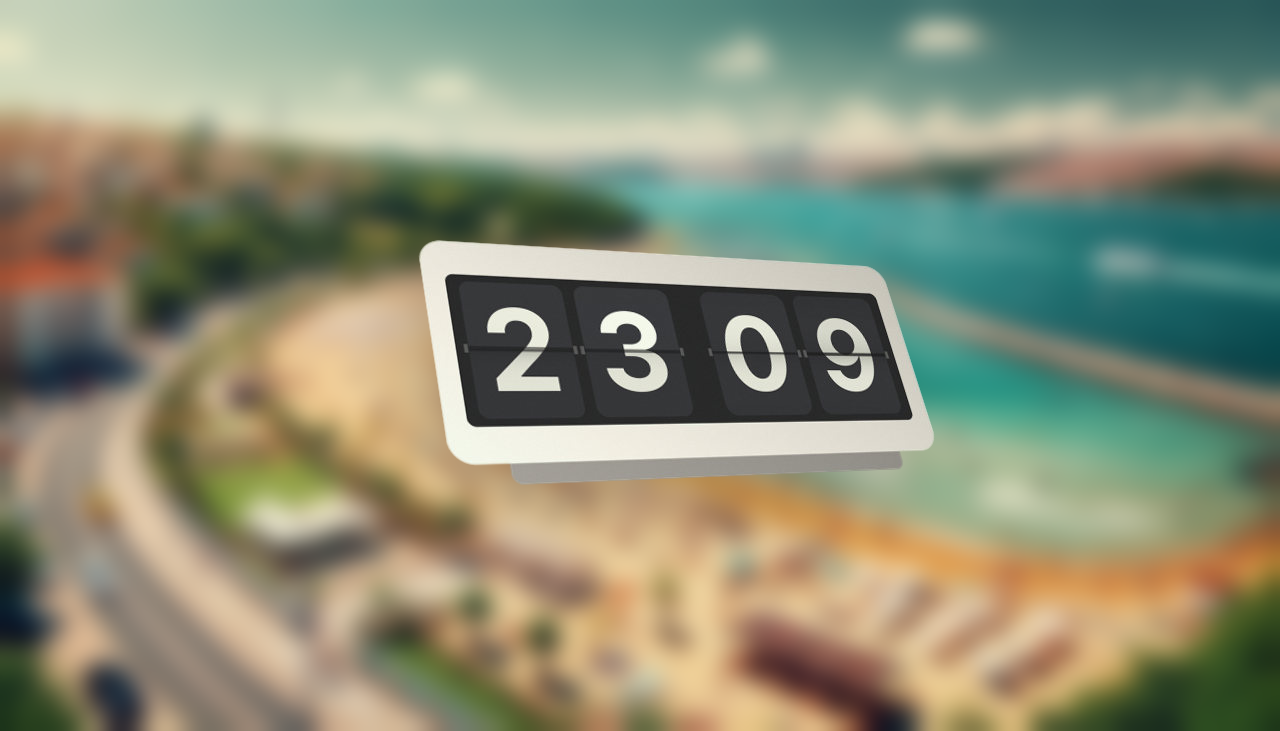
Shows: h=23 m=9
